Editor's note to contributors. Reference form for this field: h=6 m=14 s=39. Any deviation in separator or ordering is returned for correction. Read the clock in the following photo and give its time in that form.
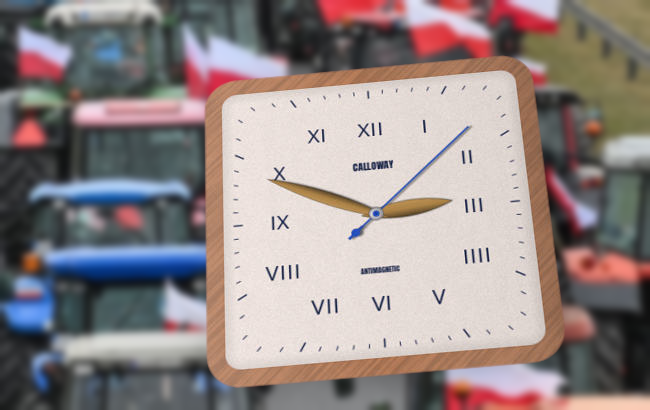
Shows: h=2 m=49 s=8
